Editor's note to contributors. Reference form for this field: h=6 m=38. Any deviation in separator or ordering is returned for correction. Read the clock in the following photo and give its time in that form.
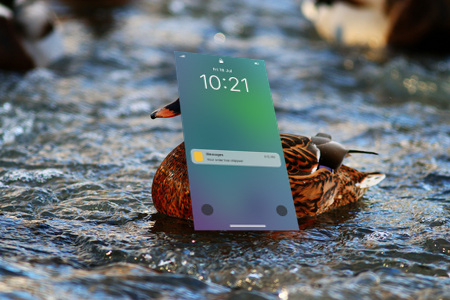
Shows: h=10 m=21
